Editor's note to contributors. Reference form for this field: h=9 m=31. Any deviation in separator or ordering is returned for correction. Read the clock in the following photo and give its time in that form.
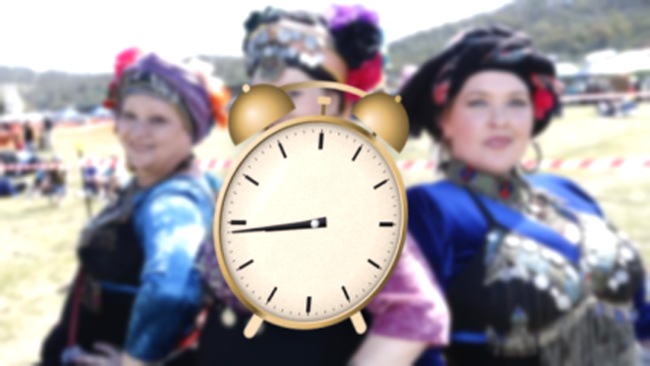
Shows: h=8 m=44
